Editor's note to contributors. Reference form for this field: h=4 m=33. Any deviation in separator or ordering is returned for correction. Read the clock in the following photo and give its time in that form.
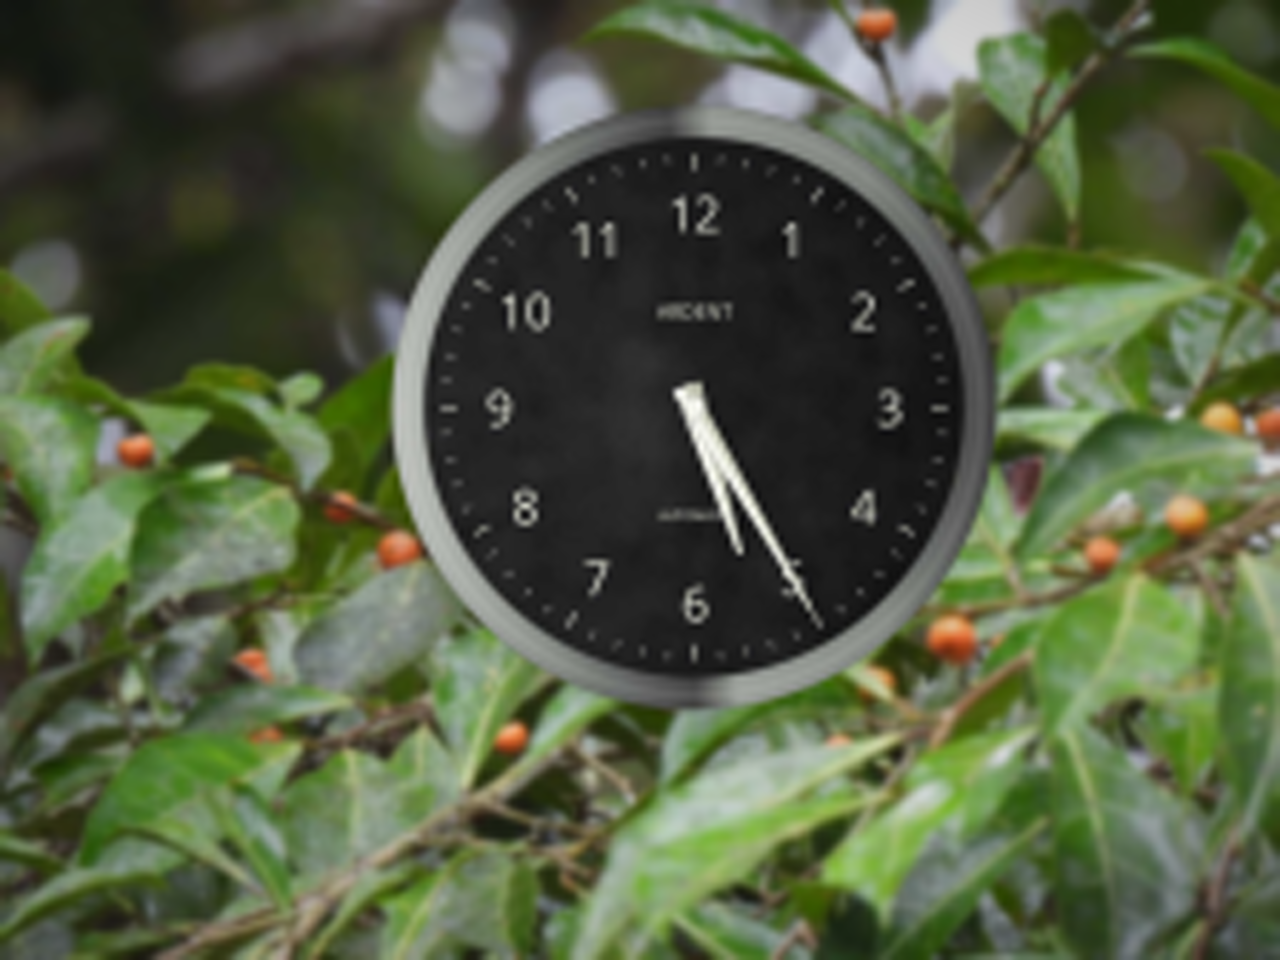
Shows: h=5 m=25
